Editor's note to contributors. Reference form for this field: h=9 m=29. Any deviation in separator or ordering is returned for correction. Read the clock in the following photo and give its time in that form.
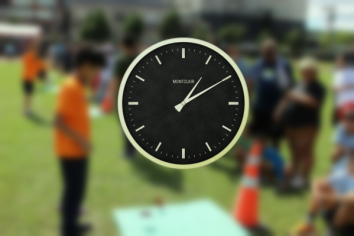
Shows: h=1 m=10
